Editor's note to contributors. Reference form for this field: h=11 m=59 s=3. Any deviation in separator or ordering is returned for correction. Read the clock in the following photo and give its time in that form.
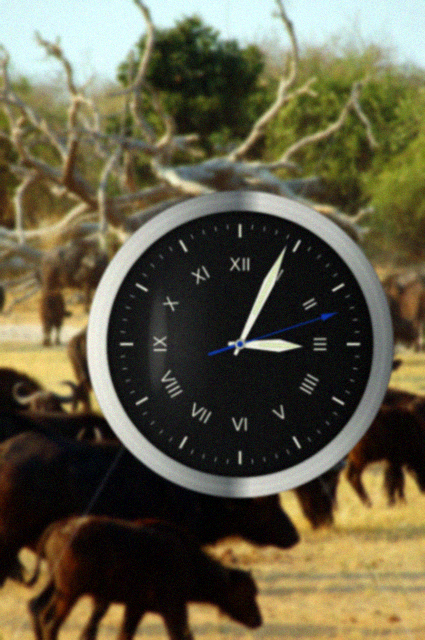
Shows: h=3 m=4 s=12
